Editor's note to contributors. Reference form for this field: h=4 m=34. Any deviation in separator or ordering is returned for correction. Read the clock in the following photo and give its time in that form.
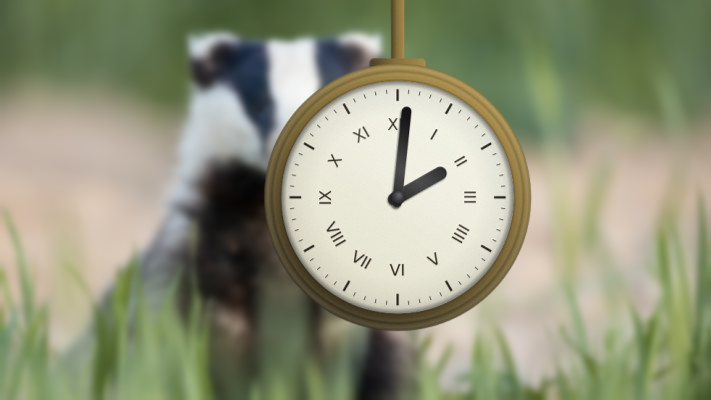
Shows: h=2 m=1
